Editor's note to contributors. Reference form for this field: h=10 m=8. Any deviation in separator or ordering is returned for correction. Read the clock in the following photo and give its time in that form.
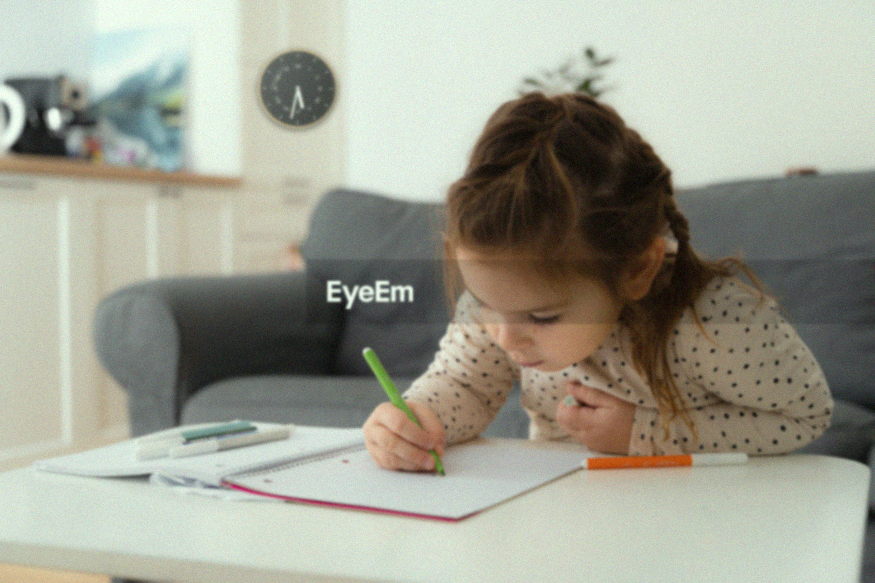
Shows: h=5 m=32
